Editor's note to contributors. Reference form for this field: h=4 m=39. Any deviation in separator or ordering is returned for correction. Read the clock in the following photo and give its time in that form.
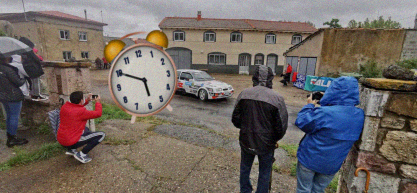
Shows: h=5 m=50
